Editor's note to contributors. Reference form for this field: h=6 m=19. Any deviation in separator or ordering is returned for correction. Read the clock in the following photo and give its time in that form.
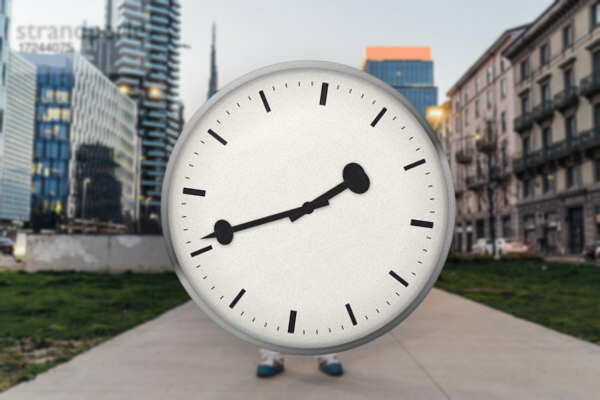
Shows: h=1 m=41
